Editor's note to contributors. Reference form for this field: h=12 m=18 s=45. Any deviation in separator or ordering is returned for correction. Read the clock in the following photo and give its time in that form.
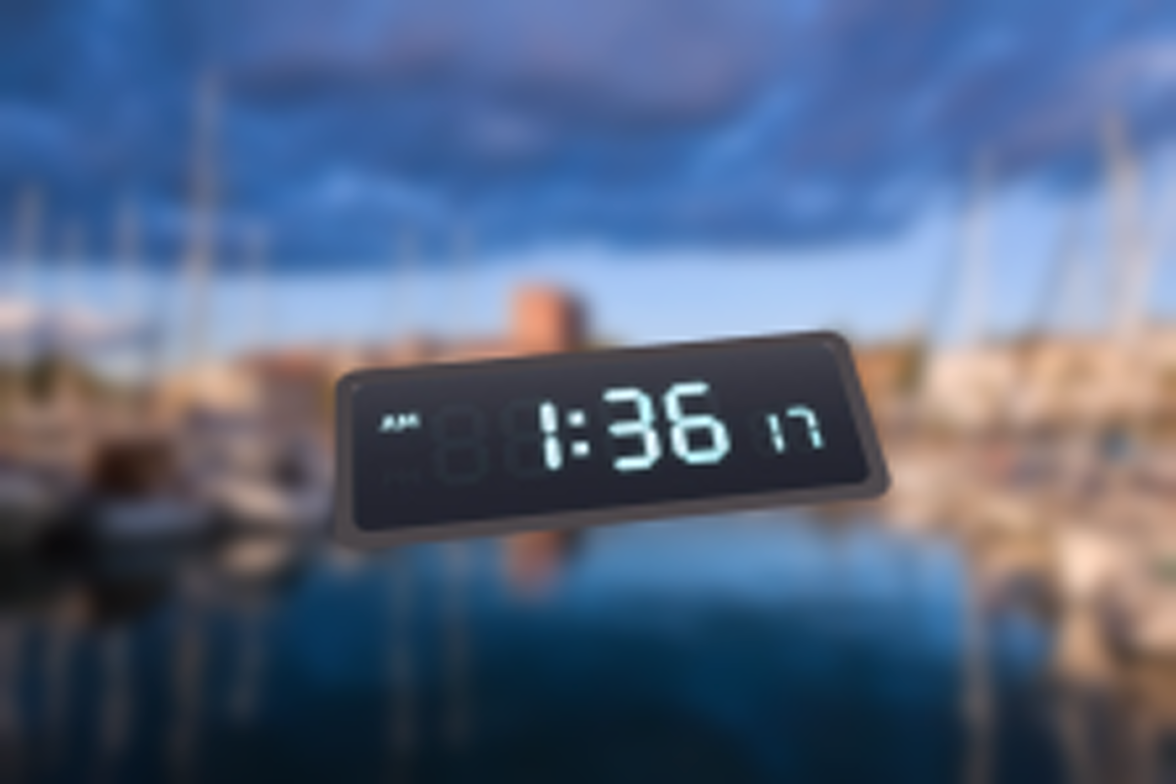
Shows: h=1 m=36 s=17
